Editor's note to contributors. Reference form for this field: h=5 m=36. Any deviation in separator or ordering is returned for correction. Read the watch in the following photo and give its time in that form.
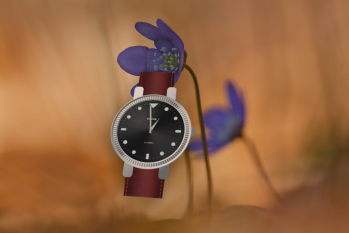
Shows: h=12 m=59
